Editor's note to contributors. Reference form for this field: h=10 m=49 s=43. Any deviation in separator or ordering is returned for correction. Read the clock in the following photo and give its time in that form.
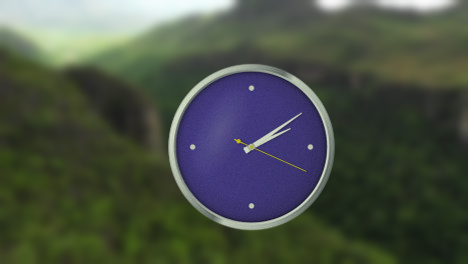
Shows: h=2 m=9 s=19
